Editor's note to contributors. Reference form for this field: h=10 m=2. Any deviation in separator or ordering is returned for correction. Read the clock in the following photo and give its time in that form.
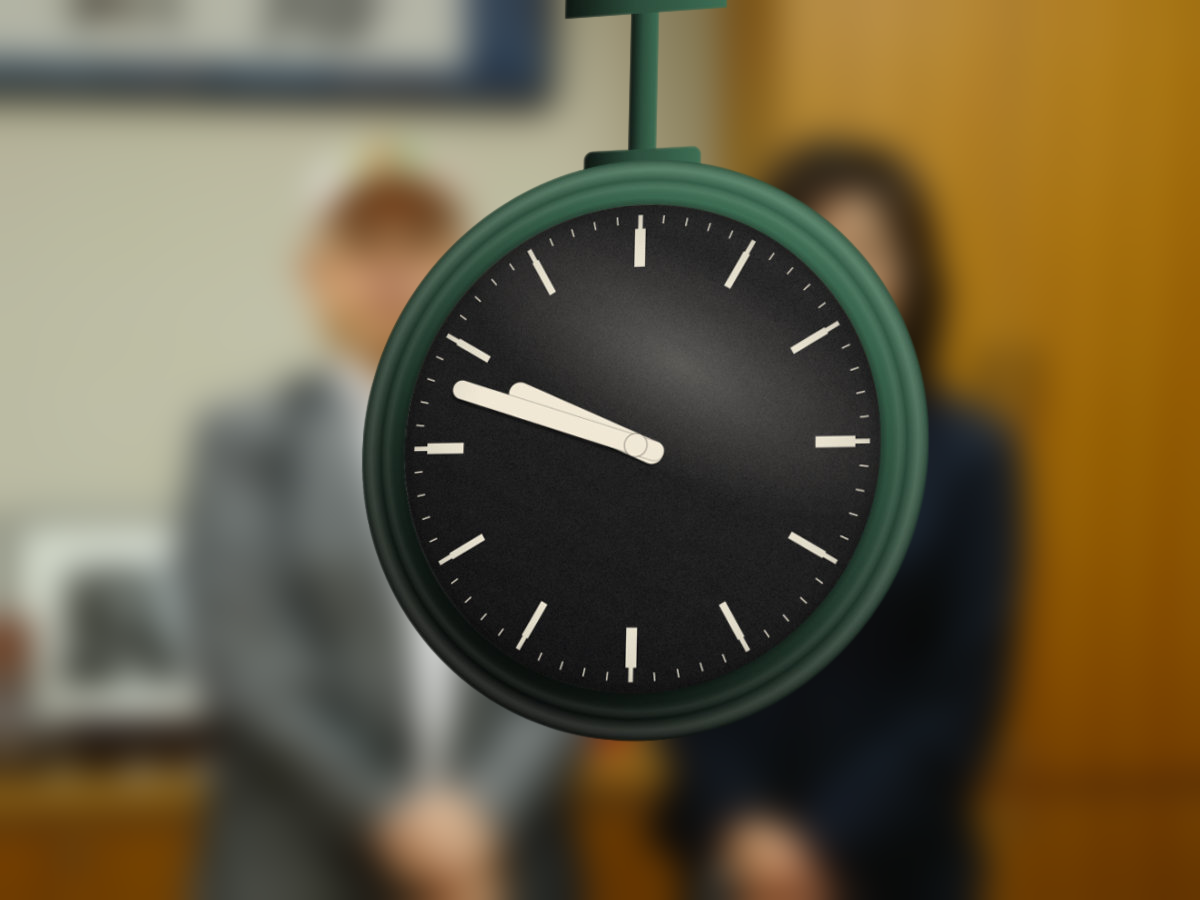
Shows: h=9 m=48
